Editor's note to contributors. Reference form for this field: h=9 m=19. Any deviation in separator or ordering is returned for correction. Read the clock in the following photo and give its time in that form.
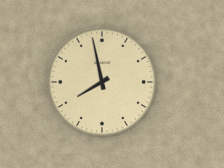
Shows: h=7 m=58
